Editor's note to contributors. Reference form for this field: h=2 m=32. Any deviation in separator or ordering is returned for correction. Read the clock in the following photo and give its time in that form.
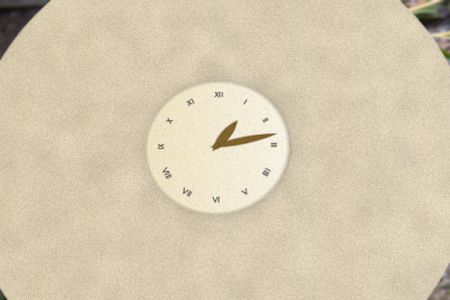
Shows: h=1 m=13
